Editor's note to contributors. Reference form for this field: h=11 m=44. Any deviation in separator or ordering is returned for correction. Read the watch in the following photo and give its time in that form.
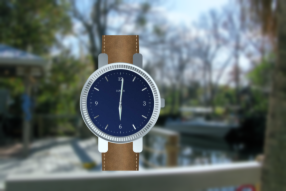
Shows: h=6 m=1
